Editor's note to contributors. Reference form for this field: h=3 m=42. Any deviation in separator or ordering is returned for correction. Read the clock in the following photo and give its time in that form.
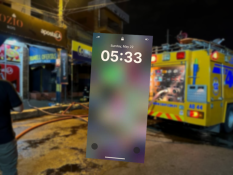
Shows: h=5 m=33
